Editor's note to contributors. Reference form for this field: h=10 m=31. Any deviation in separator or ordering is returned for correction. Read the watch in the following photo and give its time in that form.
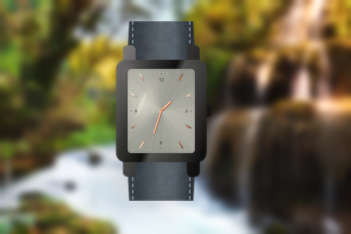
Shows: h=1 m=33
